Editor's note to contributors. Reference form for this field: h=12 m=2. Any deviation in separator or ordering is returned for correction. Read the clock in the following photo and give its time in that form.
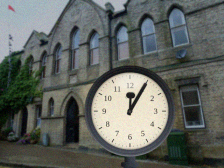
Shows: h=12 m=5
